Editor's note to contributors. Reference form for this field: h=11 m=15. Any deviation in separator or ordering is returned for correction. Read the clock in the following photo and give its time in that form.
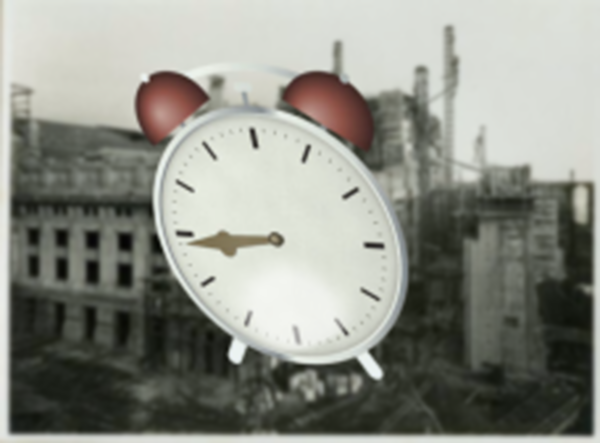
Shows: h=8 m=44
